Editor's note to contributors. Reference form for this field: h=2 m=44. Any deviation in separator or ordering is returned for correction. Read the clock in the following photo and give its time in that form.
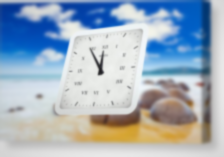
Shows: h=11 m=54
